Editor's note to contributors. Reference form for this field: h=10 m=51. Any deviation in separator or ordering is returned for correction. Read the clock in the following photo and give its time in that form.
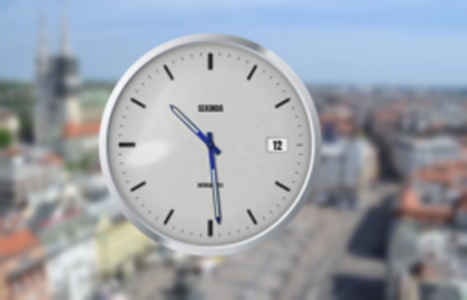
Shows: h=10 m=29
